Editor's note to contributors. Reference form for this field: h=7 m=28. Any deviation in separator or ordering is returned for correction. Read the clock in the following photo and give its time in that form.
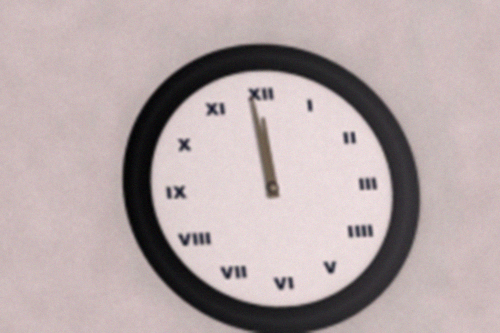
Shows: h=11 m=59
